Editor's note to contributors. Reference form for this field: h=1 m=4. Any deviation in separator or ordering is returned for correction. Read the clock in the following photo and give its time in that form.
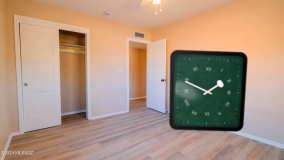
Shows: h=1 m=49
